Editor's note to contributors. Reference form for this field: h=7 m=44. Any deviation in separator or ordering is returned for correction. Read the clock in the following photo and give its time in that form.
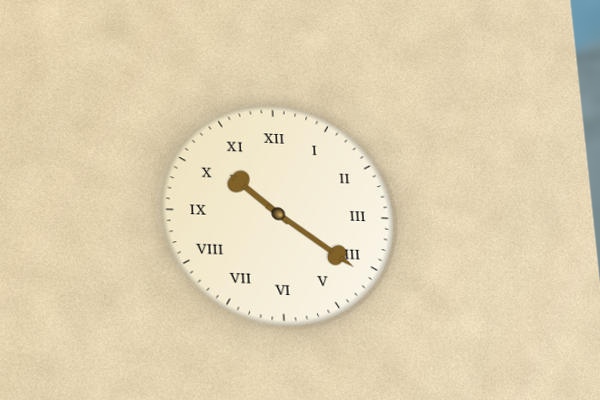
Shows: h=10 m=21
